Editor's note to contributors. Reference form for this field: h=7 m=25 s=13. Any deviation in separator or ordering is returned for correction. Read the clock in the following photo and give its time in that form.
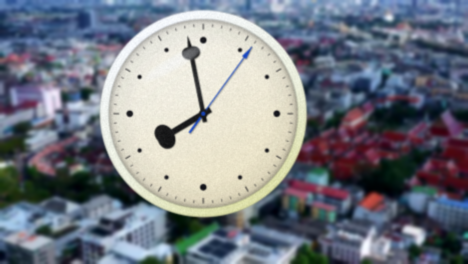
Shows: h=7 m=58 s=6
